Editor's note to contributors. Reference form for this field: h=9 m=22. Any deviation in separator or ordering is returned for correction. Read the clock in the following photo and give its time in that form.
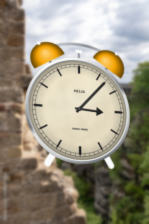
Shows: h=3 m=7
